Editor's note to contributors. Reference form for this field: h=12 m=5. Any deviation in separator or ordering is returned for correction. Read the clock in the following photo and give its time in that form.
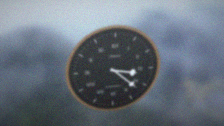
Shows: h=3 m=22
